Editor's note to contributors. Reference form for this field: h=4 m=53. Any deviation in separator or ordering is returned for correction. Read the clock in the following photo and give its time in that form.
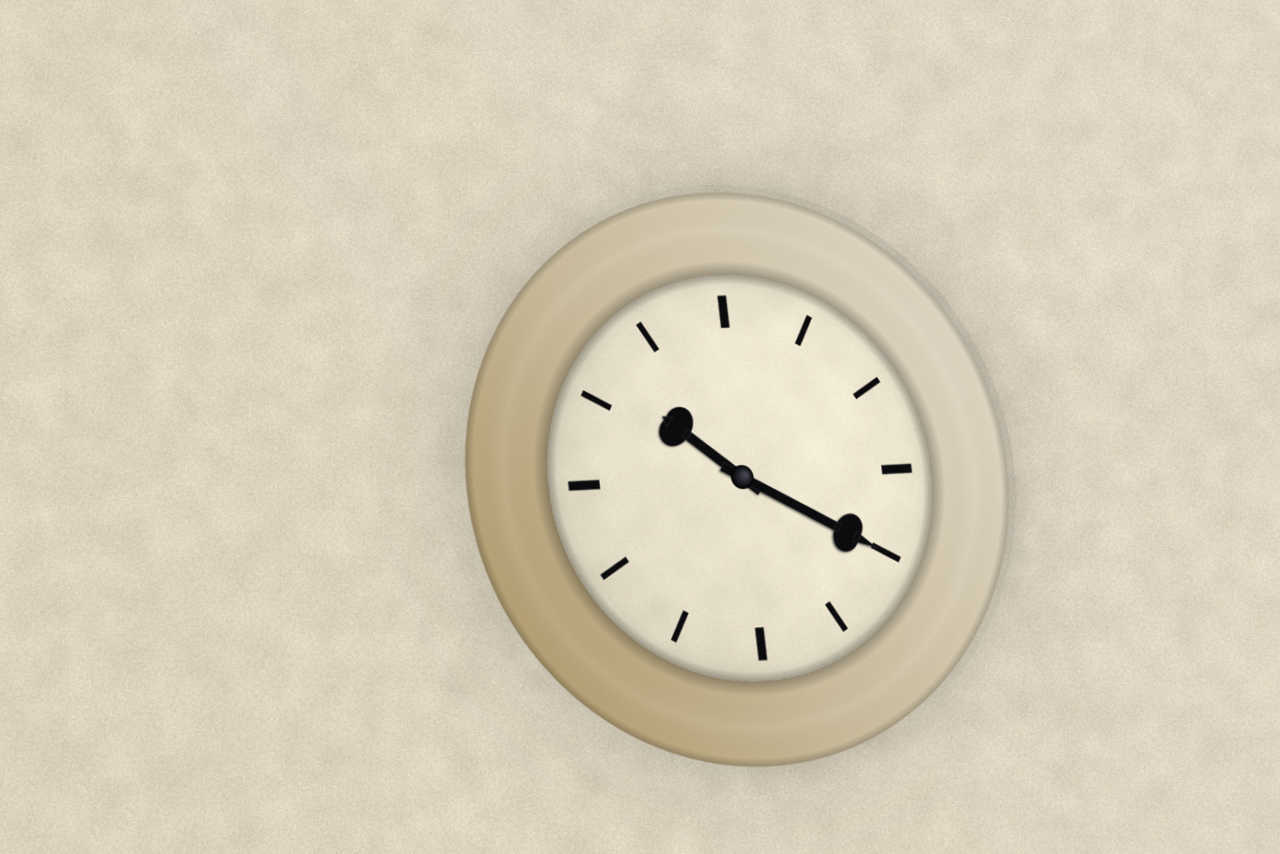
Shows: h=10 m=20
